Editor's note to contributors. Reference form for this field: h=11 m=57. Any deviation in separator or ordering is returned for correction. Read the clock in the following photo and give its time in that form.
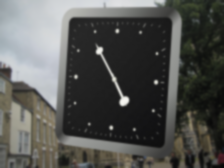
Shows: h=4 m=54
